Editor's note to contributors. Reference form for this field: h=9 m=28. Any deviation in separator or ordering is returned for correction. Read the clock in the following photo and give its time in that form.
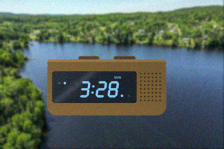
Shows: h=3 m=28
